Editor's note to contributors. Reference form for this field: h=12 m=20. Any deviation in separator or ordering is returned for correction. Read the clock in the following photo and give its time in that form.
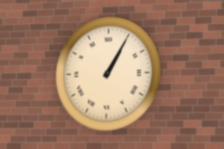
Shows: h=1 m=5
